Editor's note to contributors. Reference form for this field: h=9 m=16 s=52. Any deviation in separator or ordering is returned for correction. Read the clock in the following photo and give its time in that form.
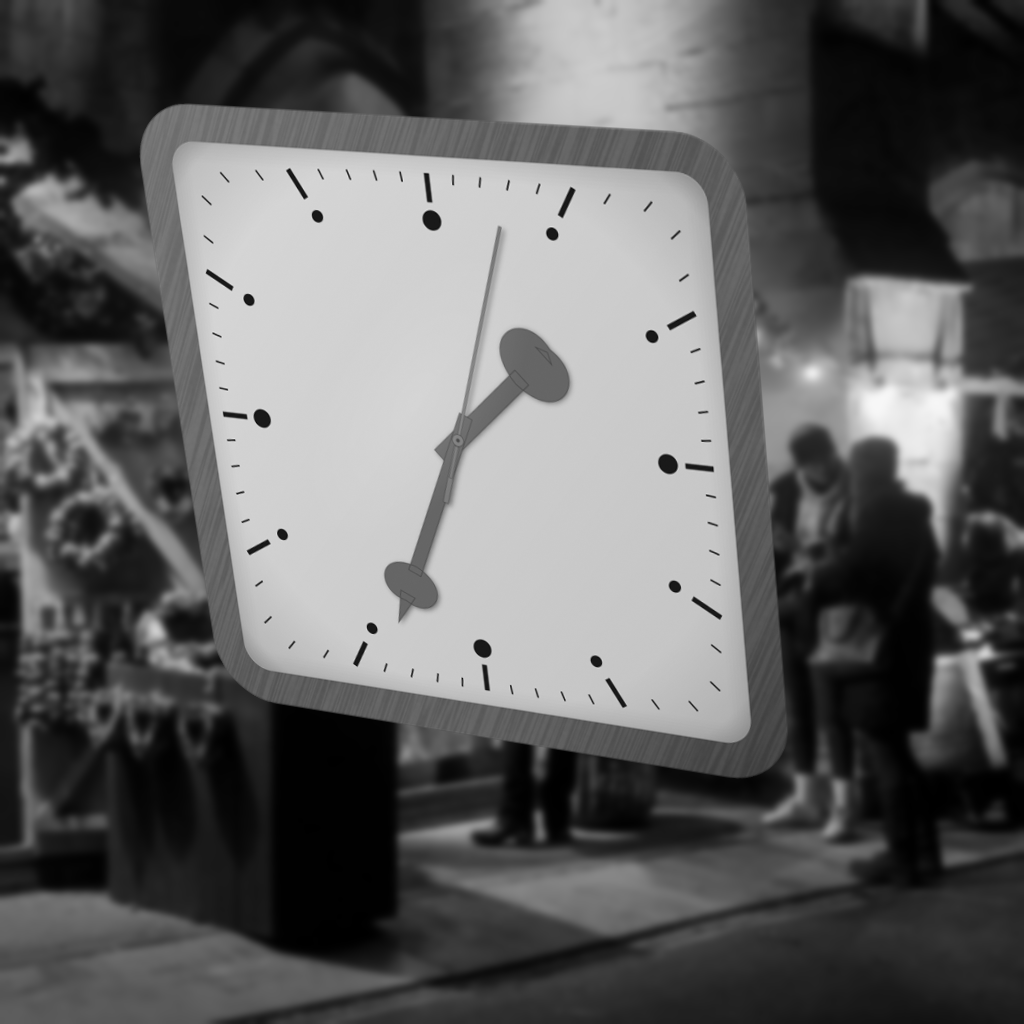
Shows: h=1 m=34 s=3
